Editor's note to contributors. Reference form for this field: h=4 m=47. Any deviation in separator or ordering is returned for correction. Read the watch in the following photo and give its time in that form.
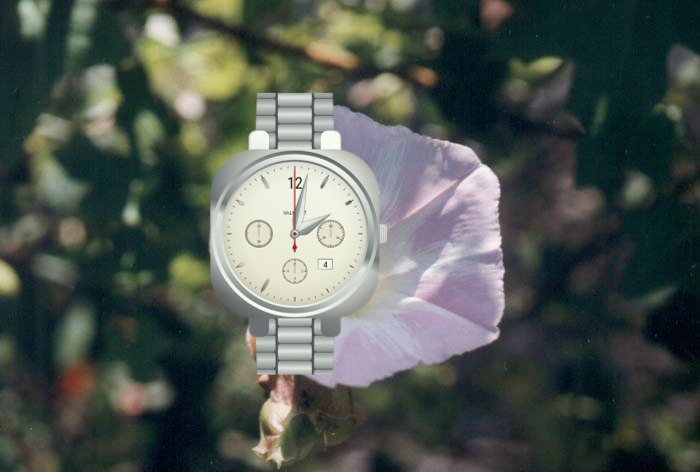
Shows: h=2 m=2
